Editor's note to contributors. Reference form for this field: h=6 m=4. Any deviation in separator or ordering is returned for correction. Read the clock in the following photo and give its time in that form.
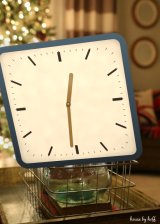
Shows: h=12 m=31
